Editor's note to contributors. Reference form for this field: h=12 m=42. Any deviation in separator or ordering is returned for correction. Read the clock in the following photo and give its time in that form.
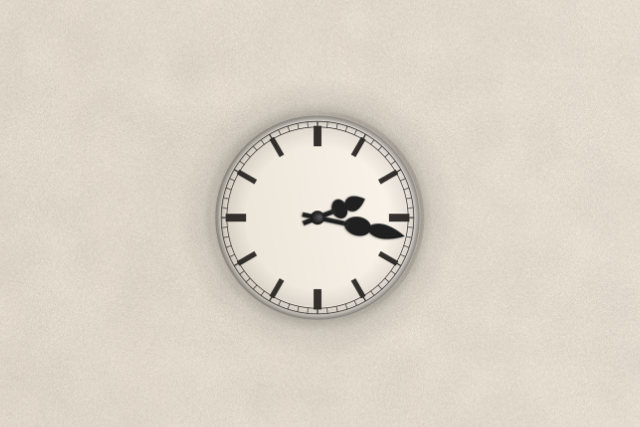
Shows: h=2 m=17
